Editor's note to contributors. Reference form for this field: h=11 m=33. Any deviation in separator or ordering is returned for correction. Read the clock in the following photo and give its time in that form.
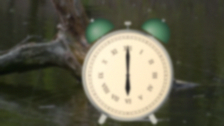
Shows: h=6 m=0
